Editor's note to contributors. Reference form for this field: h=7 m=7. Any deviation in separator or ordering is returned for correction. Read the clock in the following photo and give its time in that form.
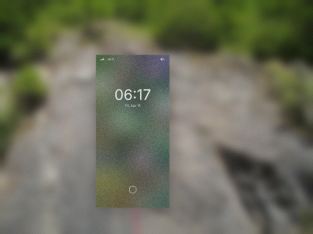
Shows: h=6 m=17
